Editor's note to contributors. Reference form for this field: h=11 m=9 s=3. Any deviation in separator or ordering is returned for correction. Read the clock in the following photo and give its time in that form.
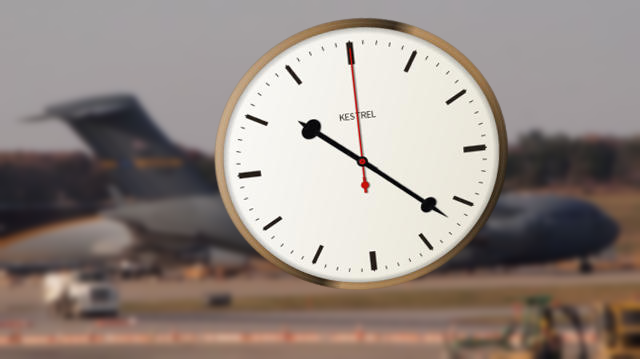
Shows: h=10 m=22 s=0
